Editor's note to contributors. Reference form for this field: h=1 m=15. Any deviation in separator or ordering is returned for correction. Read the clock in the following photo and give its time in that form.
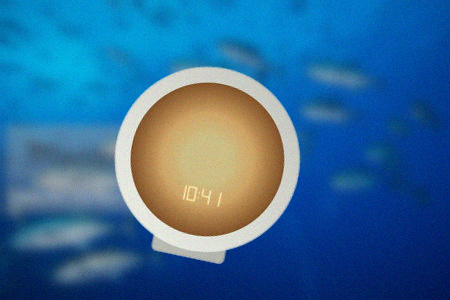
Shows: h=10 m=41
